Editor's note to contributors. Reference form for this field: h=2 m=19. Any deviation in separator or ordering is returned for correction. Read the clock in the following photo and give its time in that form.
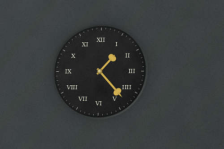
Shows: h=1 m=23
